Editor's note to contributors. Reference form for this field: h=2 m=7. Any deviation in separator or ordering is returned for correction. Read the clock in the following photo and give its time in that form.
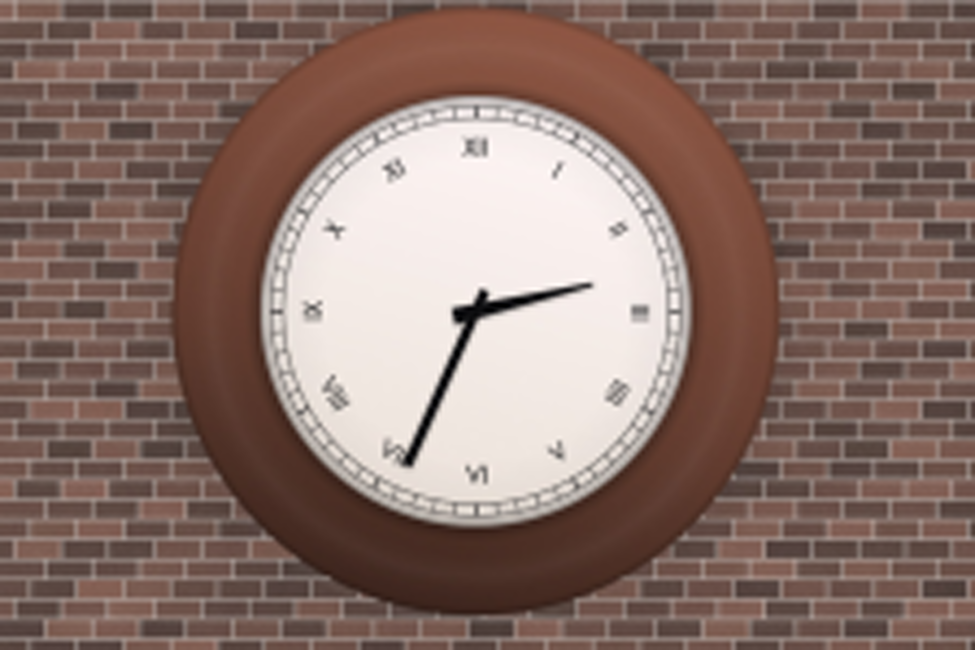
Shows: h=2 m=34
